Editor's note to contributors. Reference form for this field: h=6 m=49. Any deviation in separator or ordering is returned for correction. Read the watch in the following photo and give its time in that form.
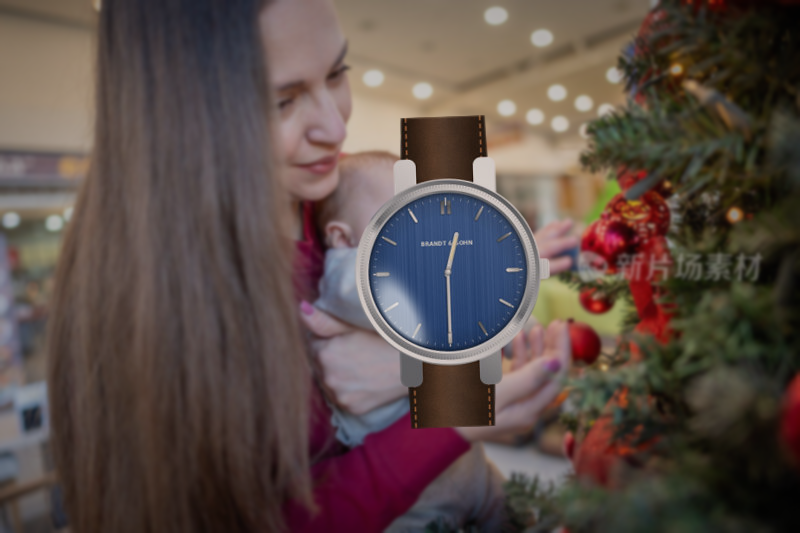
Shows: h=12 m=30
